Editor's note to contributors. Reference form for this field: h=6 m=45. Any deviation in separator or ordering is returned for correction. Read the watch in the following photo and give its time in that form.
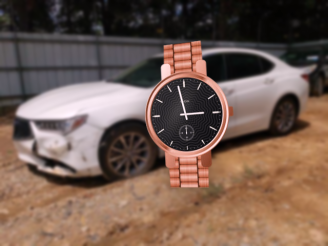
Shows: h=2 m=58
